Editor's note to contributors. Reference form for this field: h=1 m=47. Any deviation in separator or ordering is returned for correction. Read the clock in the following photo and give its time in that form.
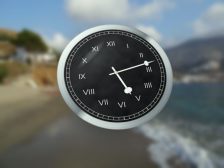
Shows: h=5 m=13
